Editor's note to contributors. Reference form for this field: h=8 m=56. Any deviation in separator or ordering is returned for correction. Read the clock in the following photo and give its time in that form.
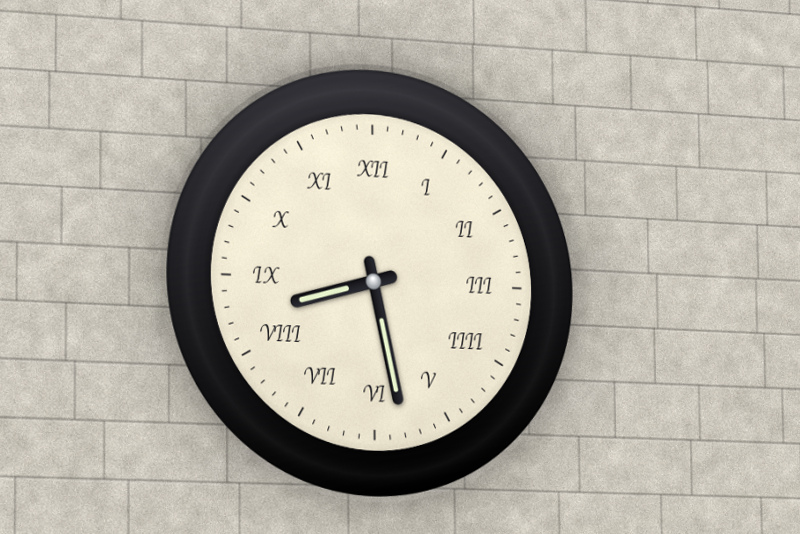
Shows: h=8 m=28
